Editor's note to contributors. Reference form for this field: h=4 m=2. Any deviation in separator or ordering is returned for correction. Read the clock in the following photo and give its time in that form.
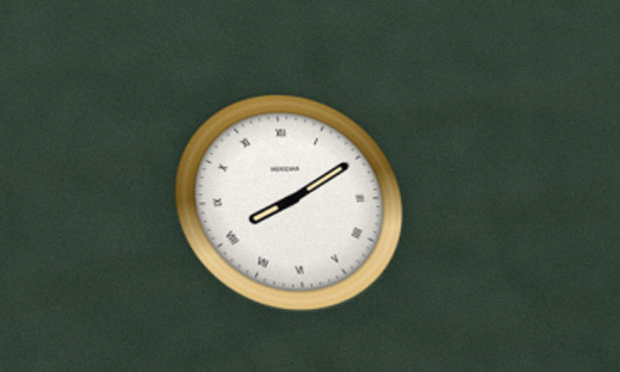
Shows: h=8 m=10
